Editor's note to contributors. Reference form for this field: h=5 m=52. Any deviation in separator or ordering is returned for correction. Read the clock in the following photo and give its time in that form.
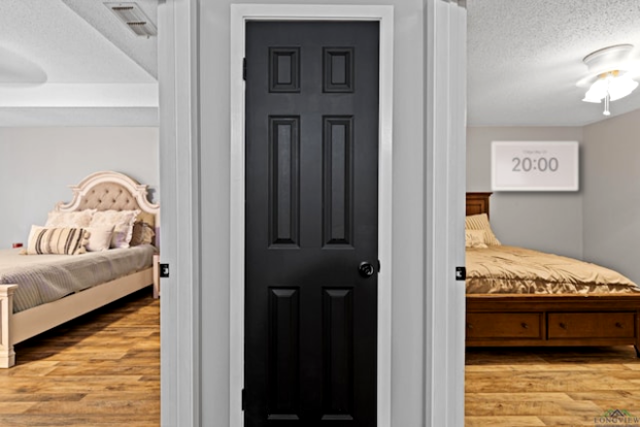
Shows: h=20 m=0
